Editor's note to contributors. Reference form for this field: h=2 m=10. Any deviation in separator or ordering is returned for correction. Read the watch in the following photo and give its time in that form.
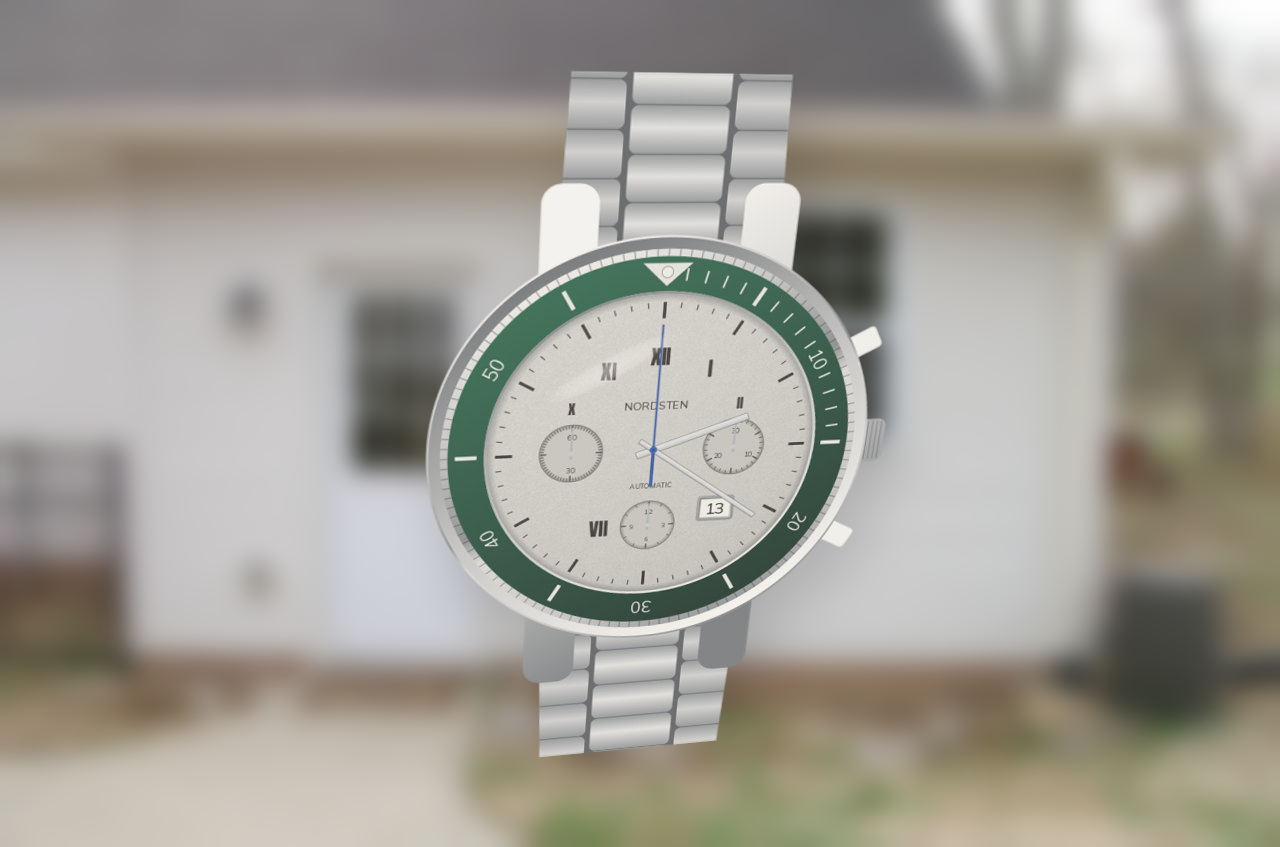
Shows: h=2 m=21
